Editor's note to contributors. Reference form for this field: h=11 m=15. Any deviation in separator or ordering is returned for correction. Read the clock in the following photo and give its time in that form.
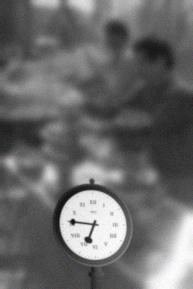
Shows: h=6 m=46
